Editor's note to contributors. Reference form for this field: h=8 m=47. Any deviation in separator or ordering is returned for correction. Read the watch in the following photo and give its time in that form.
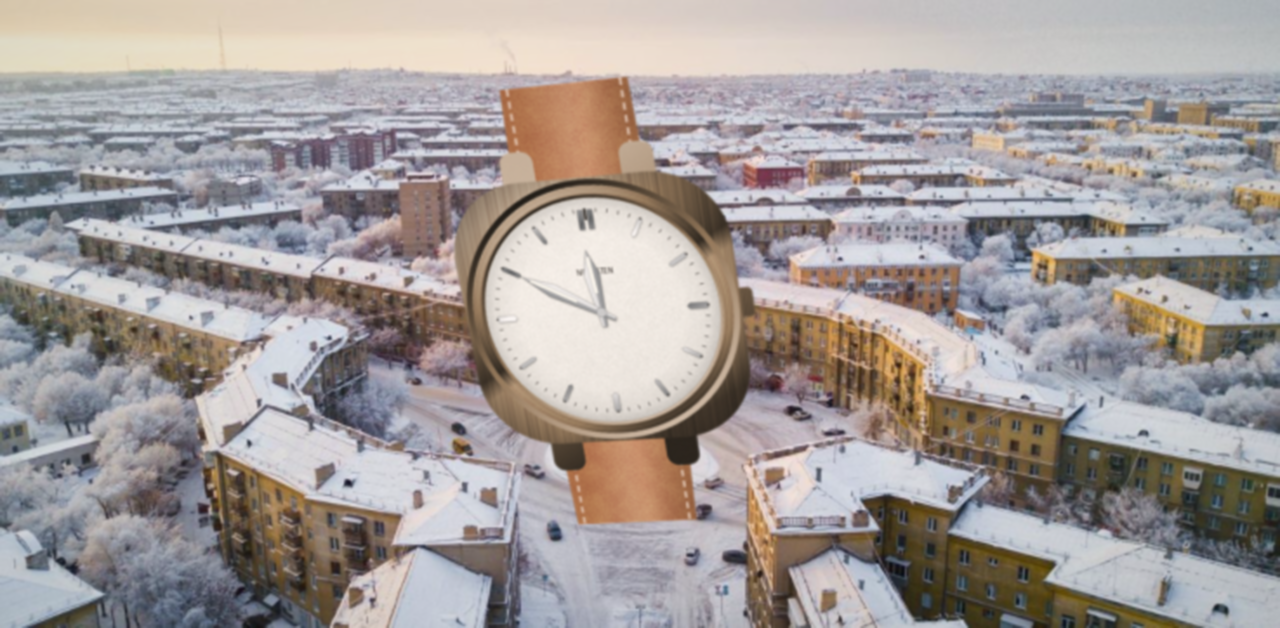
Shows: h=11 m=50
